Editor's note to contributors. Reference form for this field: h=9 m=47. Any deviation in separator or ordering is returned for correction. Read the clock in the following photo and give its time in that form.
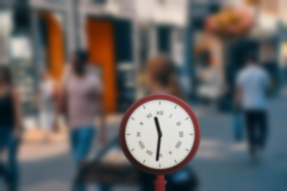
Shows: h=11 m=31
